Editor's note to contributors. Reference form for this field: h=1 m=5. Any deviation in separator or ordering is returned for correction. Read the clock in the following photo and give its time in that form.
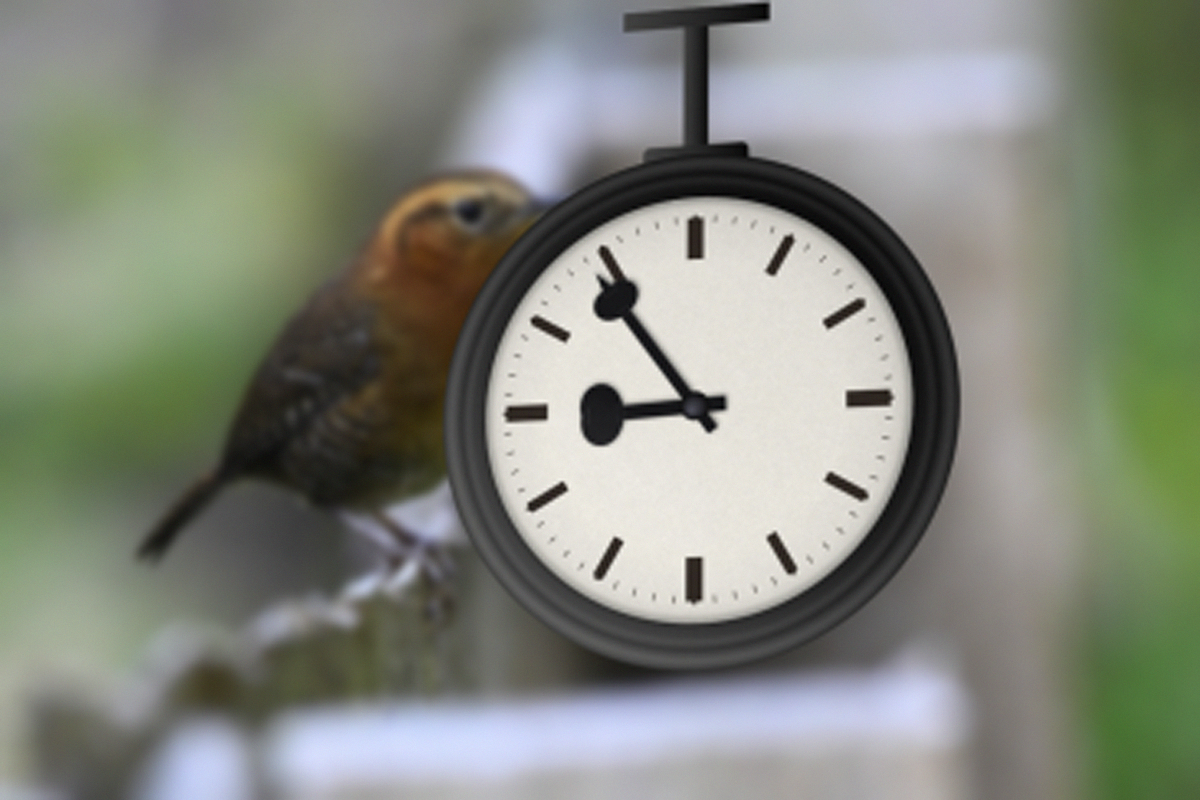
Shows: h=8 m=54
